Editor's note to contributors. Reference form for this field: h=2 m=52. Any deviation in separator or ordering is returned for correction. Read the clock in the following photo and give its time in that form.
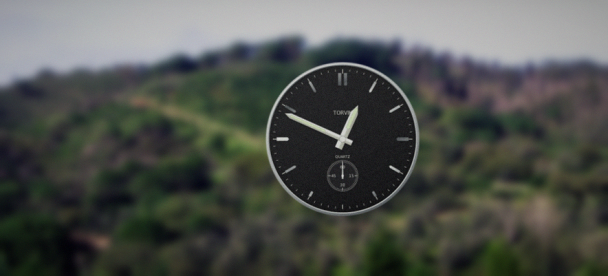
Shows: h=12 m=49
